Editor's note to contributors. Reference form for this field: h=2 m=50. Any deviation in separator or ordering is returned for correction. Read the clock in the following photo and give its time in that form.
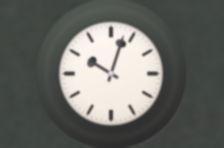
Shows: h=10 m=3
